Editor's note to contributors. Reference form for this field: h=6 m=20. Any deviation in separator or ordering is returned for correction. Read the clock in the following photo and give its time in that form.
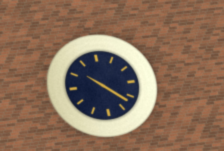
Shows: h=10 m=22
